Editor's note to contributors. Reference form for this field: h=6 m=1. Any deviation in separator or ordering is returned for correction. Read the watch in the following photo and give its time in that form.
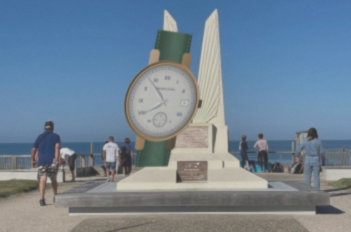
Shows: h=7 m=53
